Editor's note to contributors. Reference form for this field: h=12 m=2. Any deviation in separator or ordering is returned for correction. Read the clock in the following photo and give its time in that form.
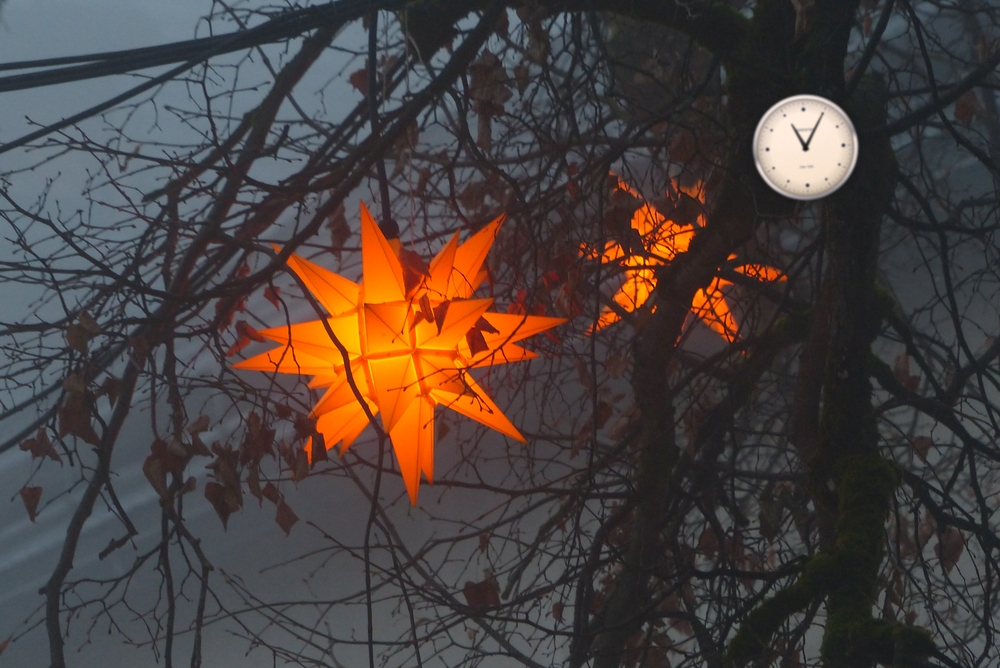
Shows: h=11 m=5
